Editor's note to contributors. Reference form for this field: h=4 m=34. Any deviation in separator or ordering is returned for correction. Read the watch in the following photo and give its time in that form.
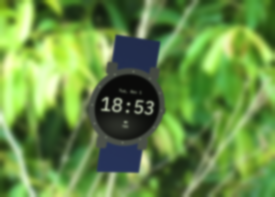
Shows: h=18 m=53
